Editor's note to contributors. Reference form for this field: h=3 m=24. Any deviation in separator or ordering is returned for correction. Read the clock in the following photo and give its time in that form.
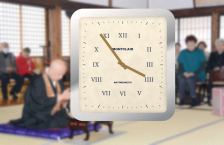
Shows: h=3 m=54
